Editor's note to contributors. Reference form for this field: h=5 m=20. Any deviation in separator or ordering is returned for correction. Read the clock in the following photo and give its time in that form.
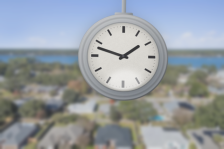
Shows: h=1 m=48
